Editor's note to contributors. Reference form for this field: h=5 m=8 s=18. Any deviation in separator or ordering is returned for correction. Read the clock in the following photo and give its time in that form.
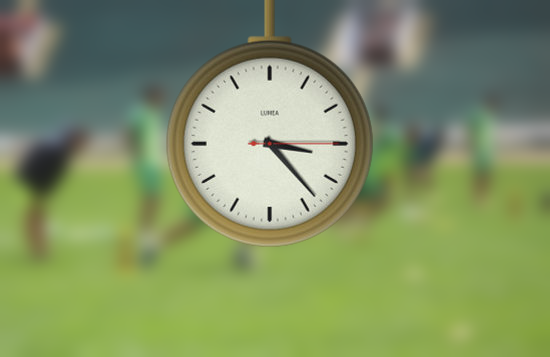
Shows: h=3 m=23 s=15
